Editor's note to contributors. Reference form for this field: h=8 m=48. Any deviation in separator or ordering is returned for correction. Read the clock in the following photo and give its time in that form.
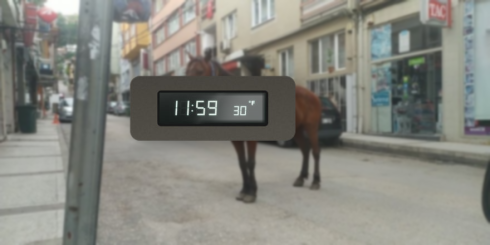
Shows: h=11 m=59
